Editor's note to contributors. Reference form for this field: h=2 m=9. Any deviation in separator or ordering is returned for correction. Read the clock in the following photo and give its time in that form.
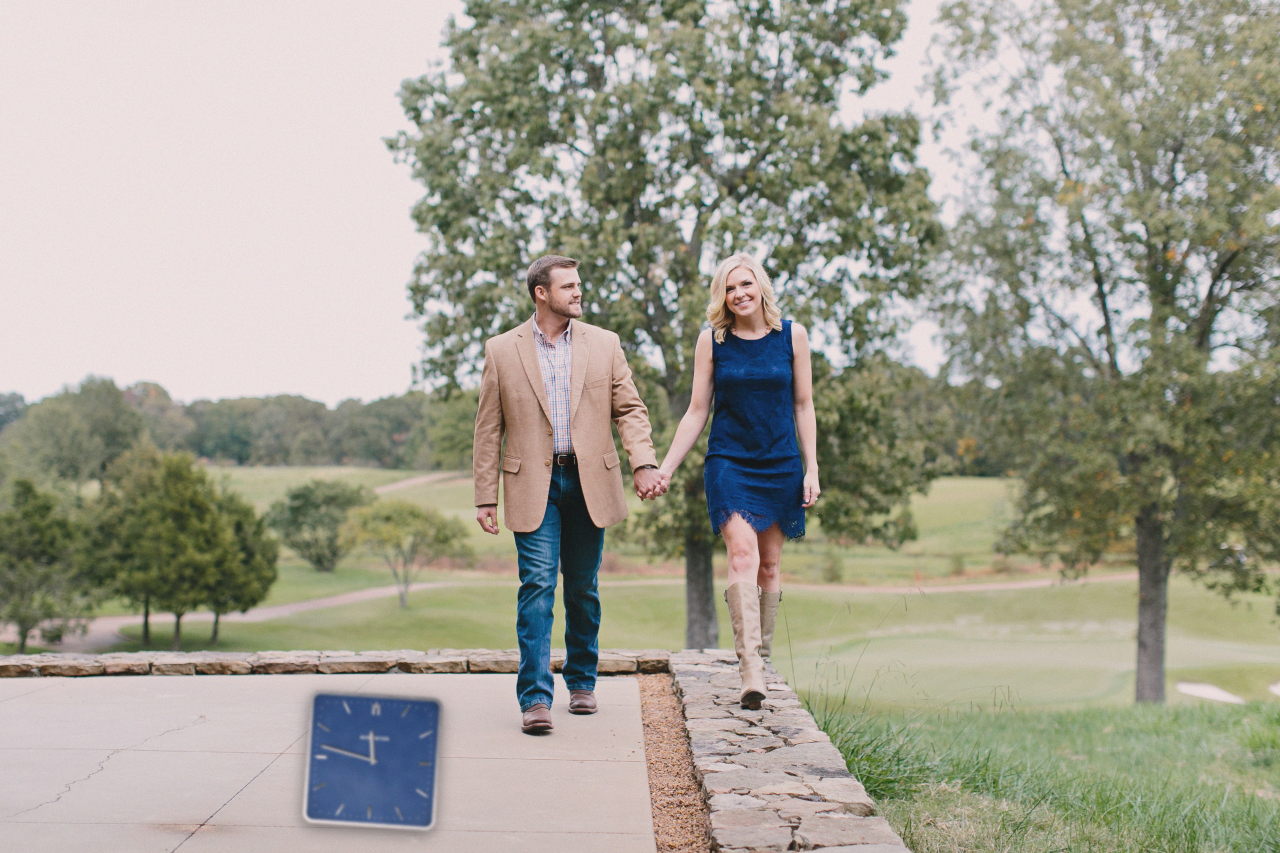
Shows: h=11 m=47
